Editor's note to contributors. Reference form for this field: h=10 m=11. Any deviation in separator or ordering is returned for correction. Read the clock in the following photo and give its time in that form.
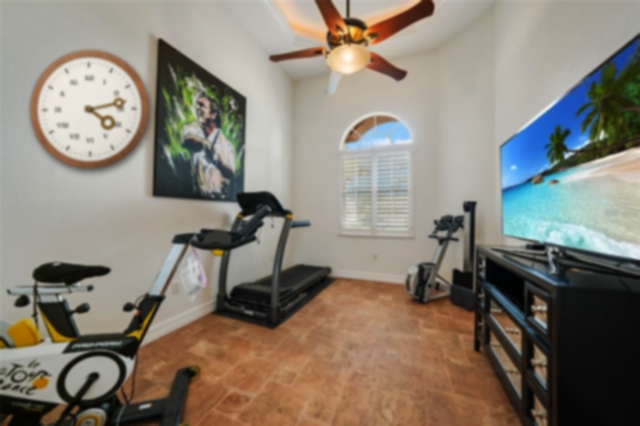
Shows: h=4 m=13
